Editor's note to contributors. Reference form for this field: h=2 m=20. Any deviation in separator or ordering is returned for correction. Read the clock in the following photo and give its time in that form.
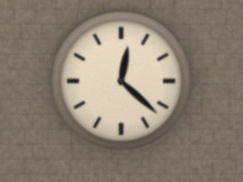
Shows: h=12 m=22
